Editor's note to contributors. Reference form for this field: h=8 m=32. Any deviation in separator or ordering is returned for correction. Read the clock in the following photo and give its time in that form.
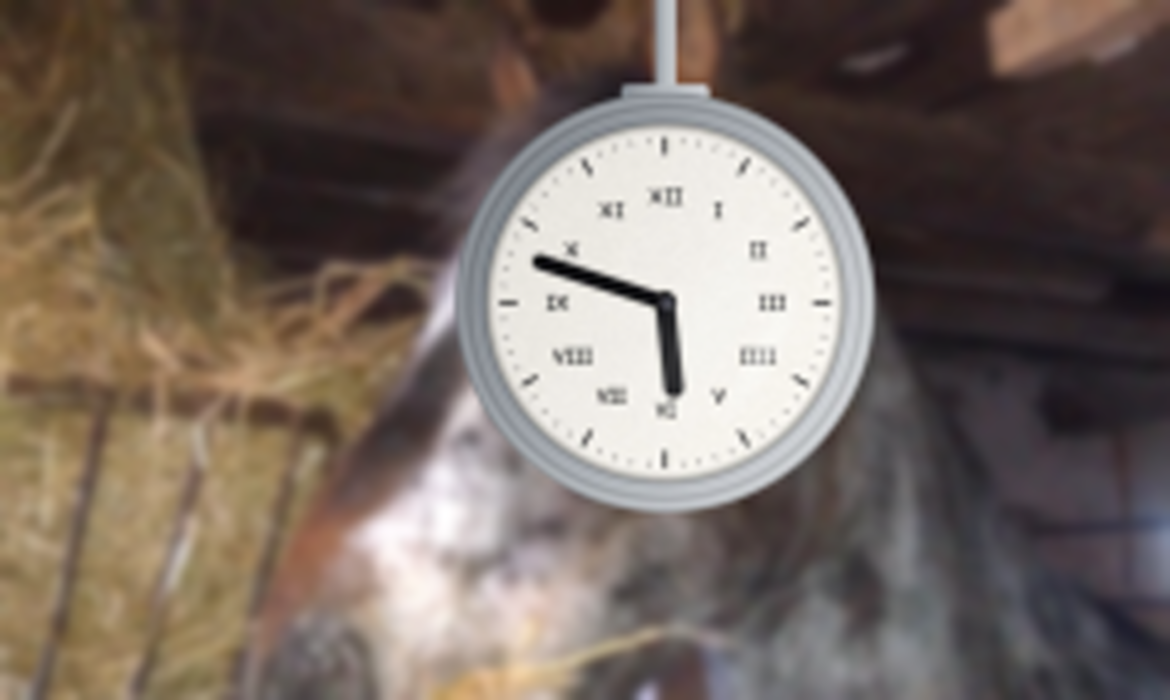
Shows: h=5 m=48
